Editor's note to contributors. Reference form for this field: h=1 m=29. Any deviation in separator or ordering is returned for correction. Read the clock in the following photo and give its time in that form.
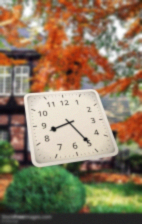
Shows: h=8 m=25
